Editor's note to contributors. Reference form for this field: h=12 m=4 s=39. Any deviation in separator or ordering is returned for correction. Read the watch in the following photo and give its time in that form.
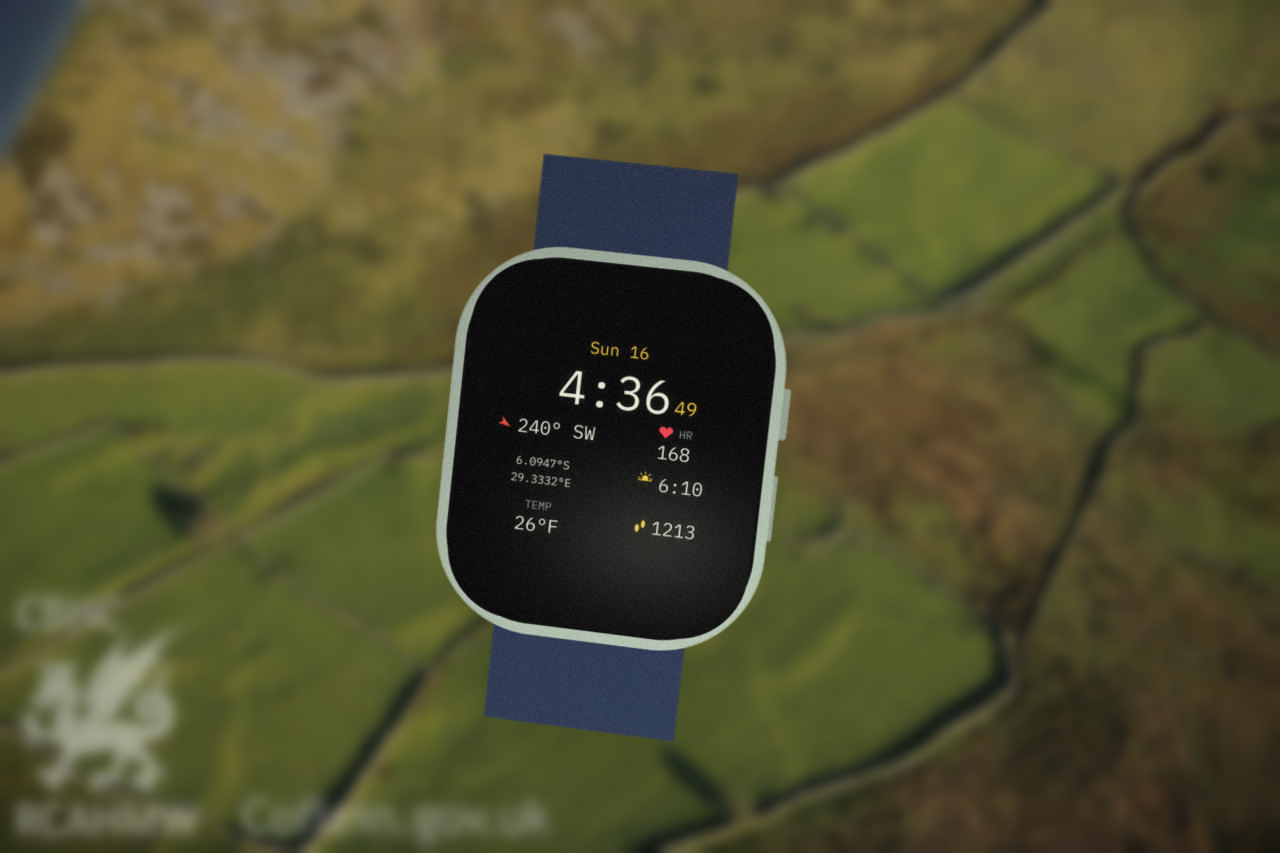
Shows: h=4 m=36 s=49
